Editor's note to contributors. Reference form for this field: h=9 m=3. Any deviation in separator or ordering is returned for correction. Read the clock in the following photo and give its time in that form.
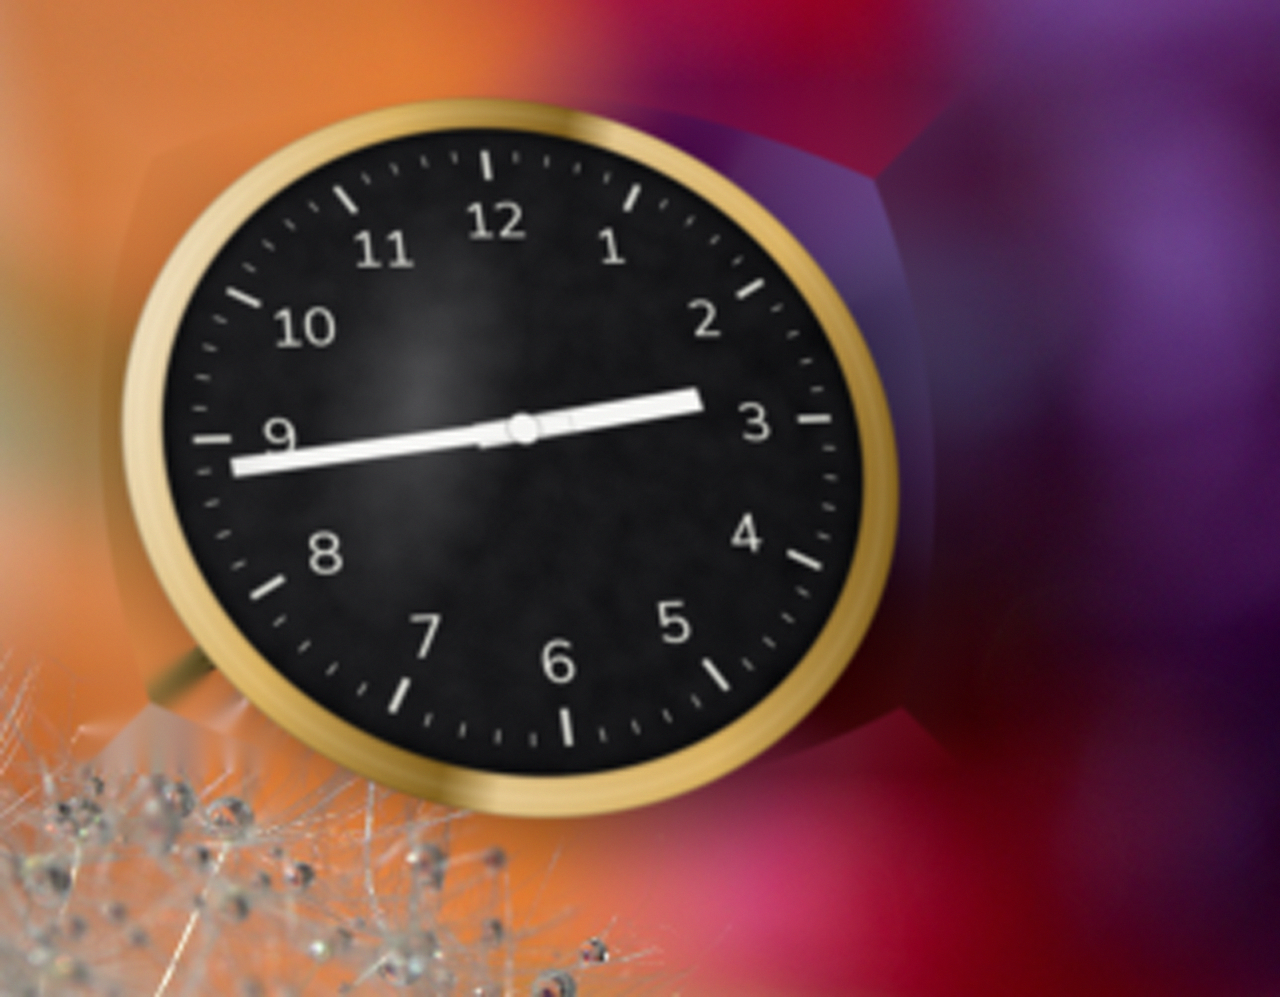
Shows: h=2 m=44
